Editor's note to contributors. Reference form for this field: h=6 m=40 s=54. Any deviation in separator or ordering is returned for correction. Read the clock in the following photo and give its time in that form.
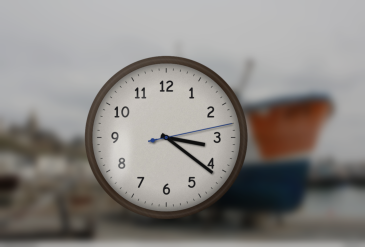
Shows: h=3 m=21 s=13
